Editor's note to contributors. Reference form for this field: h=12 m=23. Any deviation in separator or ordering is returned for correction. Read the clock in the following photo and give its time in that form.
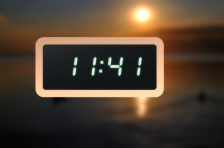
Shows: h=11 m=41
